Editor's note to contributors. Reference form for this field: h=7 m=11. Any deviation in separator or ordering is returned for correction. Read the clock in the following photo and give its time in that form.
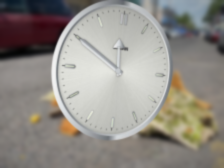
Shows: h=11 m=50
